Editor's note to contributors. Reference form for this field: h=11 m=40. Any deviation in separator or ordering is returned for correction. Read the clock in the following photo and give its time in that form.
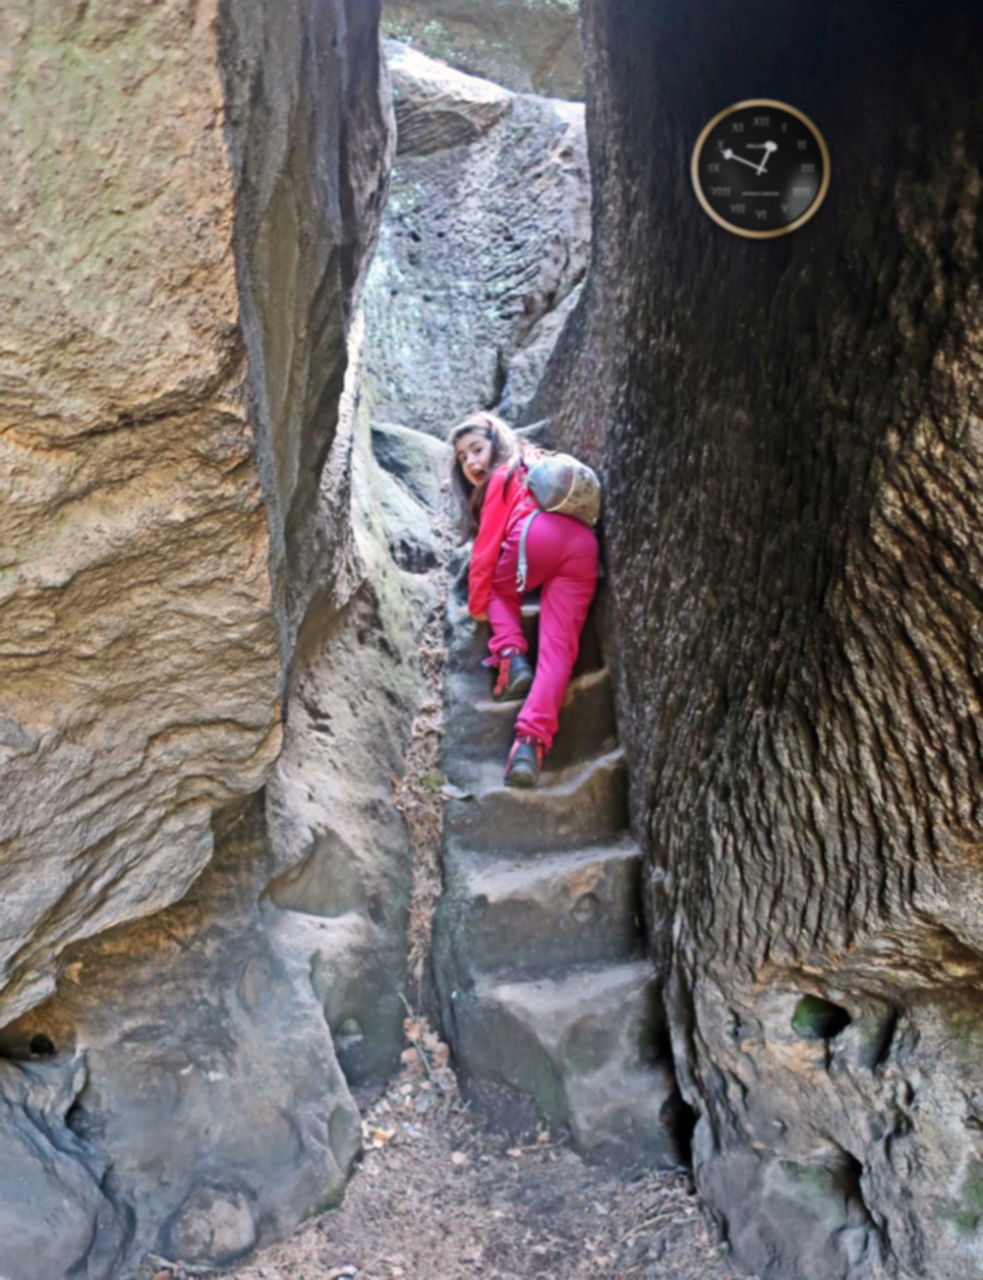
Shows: h=12 m=49
